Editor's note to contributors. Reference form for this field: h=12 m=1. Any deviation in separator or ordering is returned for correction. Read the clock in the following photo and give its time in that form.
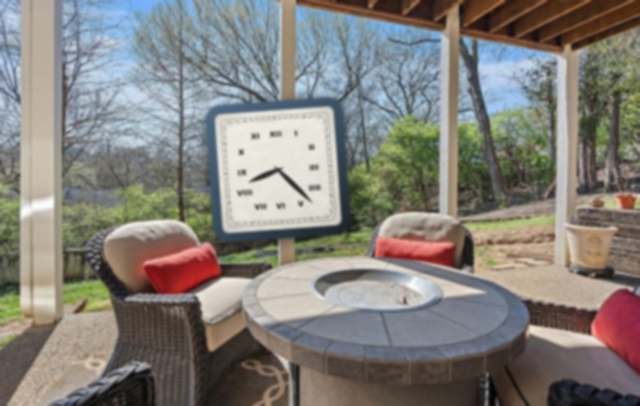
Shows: h=8 m=23
